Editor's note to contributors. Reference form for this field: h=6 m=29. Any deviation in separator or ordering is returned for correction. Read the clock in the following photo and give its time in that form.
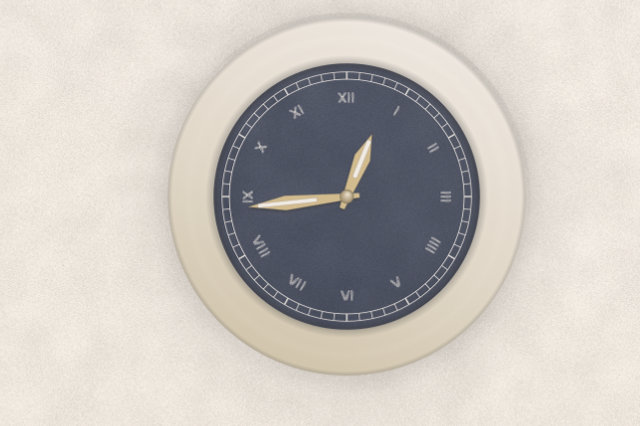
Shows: h=12 m=44
